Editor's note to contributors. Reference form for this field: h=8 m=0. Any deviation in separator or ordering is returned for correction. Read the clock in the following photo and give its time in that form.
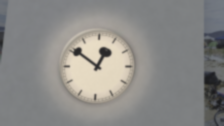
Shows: h=12 m=51
